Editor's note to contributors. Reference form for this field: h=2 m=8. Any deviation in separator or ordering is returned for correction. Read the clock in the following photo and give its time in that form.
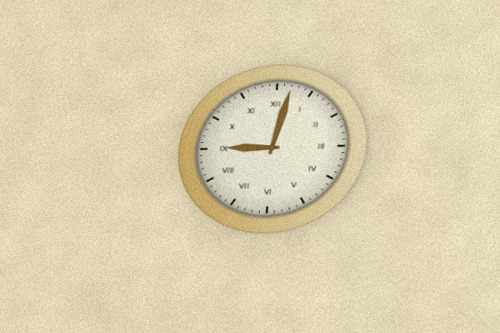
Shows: h=9 m=2
